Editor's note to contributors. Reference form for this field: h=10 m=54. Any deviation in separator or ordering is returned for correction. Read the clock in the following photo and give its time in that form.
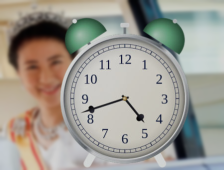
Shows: h=4 m=42
